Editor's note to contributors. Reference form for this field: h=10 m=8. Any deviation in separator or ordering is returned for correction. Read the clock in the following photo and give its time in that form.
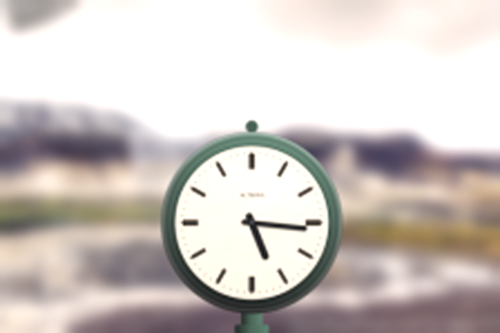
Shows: h=5 m=16
